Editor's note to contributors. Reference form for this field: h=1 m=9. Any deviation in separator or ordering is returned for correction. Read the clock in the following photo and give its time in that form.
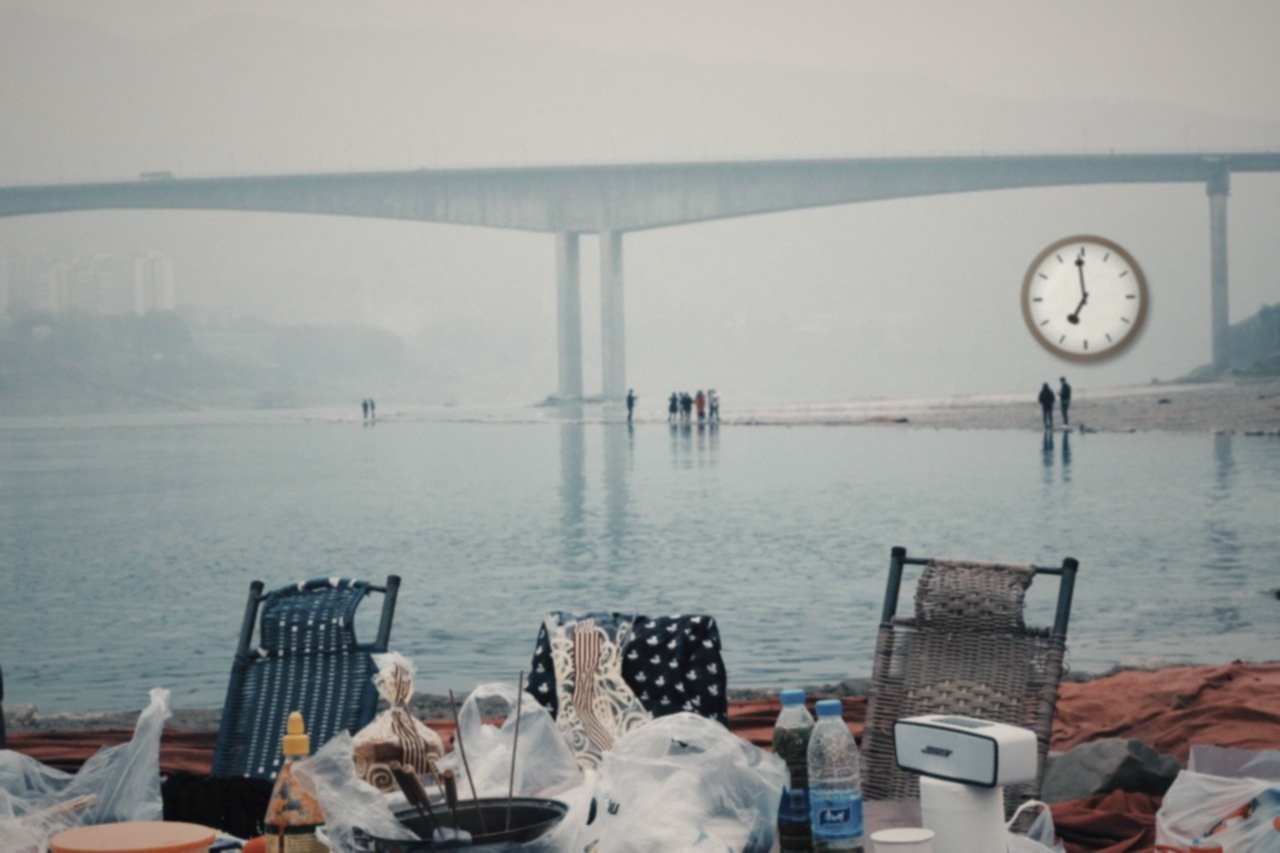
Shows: h=6 m=59
